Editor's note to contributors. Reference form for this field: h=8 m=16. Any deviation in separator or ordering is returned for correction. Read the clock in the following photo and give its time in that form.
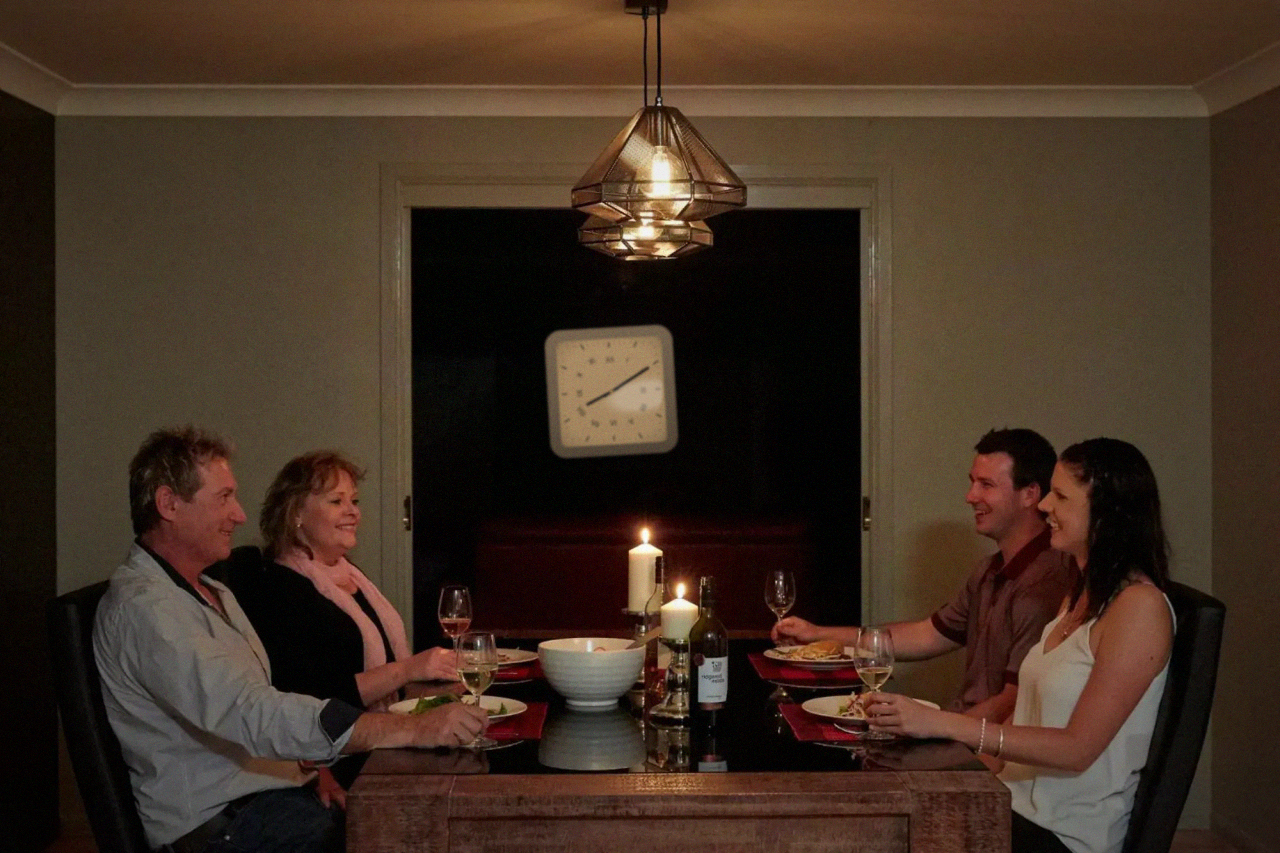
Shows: h=8 m=10
